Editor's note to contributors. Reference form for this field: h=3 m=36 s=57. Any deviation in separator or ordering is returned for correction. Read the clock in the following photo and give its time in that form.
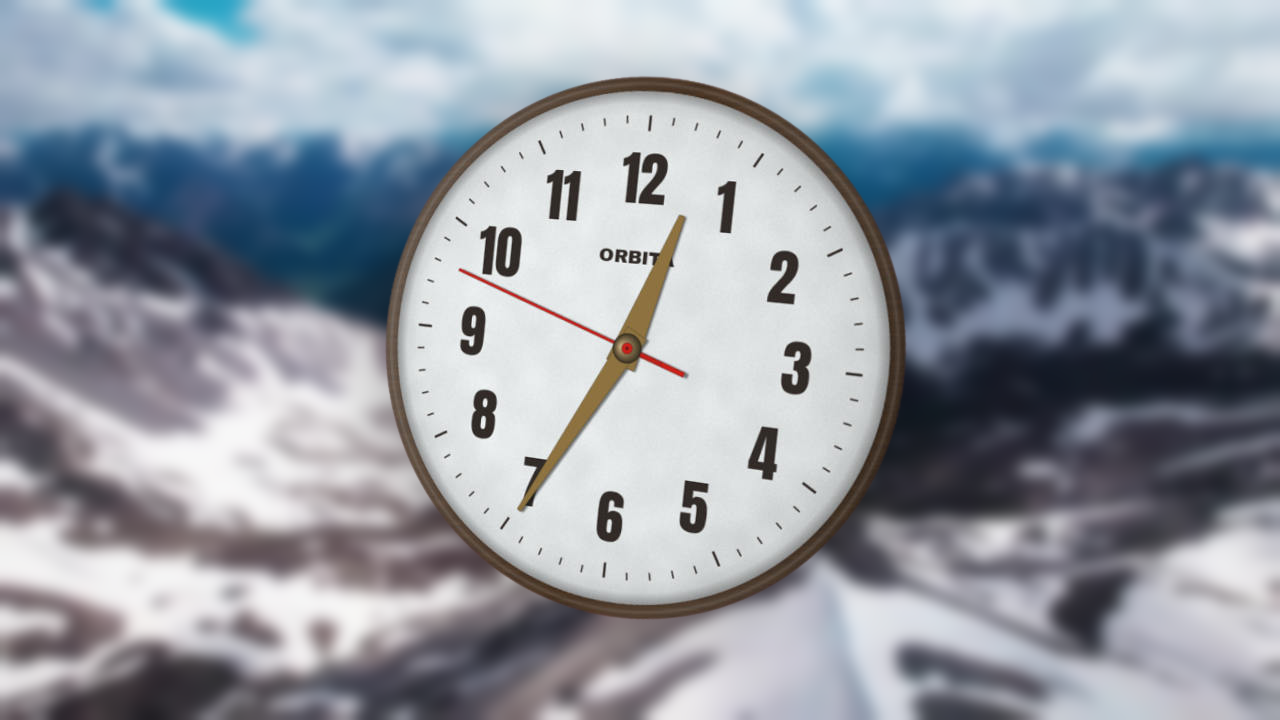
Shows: h=12 m=34 s=48
